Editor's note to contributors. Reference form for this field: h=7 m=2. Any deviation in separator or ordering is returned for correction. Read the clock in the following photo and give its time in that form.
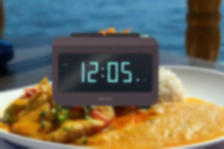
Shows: h=12 m=5
